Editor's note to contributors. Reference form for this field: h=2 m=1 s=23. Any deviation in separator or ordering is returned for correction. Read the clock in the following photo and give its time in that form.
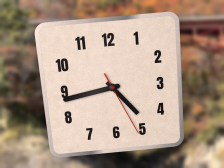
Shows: h=4 m=43 s=26
